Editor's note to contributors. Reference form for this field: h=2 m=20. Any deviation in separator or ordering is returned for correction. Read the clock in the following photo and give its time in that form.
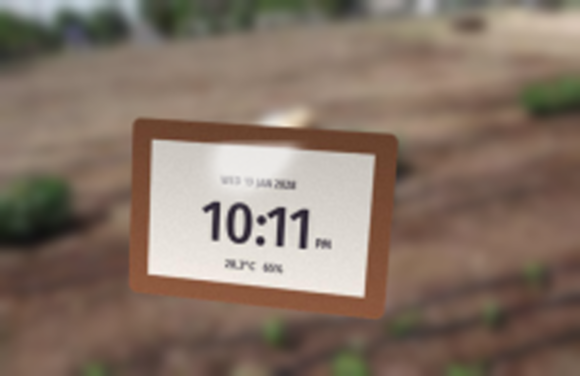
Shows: h=10 m=11
